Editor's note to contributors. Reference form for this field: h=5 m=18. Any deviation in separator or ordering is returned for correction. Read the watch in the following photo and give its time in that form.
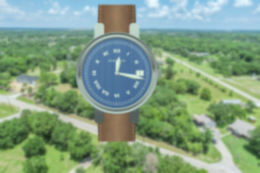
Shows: h=12 m=17
